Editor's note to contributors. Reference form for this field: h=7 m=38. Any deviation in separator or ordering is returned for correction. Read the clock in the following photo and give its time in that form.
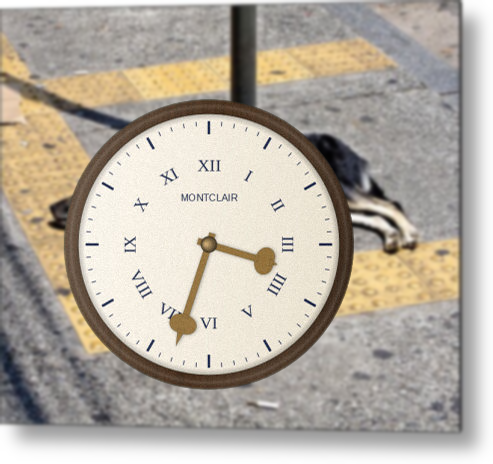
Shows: h=3 m=33
